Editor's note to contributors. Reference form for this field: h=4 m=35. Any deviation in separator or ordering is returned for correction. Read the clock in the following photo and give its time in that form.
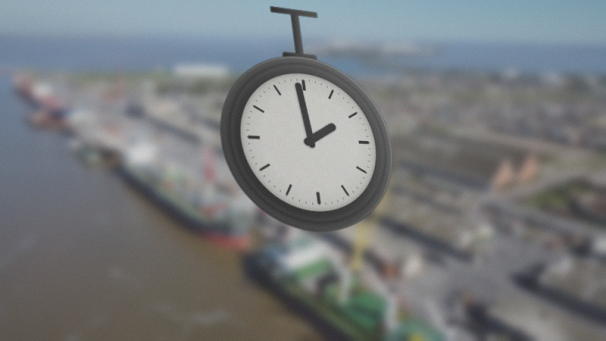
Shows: h=1 m=59
